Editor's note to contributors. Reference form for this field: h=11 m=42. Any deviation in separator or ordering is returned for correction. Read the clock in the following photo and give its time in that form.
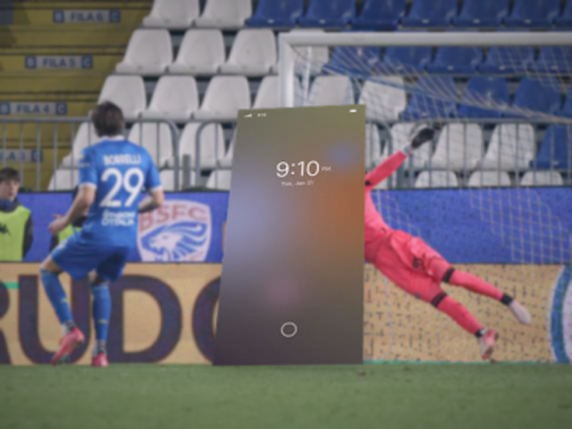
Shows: h=9 m=10
